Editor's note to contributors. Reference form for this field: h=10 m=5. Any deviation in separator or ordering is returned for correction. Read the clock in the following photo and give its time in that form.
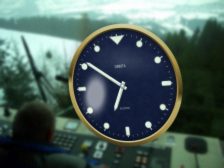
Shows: h=6 m=51
